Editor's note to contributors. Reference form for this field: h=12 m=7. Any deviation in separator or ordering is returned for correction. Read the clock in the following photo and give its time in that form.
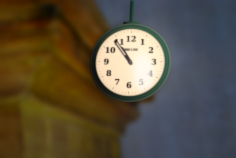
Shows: h=10 m=54
